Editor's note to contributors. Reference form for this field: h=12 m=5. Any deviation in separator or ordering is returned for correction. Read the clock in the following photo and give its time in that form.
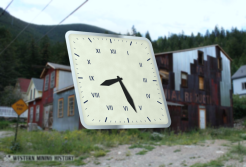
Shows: h=8 m=27
